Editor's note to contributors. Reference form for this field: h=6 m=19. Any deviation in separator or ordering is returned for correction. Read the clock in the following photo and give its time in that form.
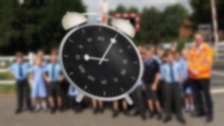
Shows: h=9 m=5
